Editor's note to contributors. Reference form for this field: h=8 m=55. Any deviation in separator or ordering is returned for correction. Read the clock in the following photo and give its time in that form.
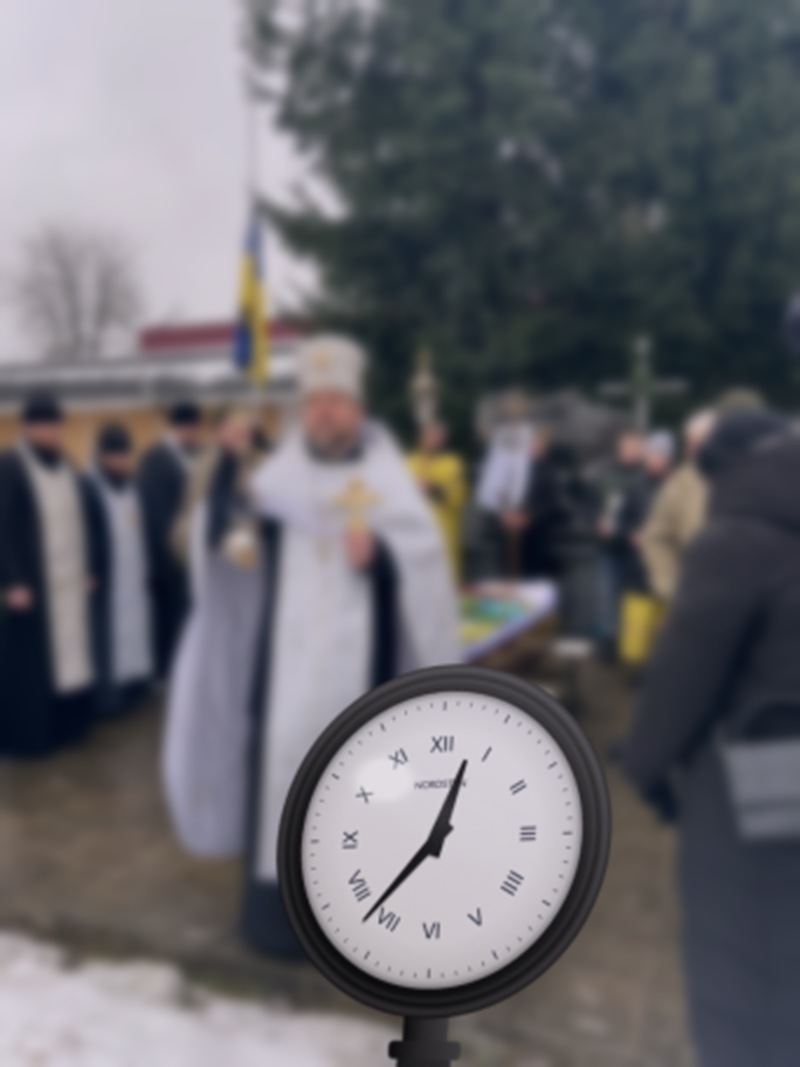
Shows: h=12 m=37
